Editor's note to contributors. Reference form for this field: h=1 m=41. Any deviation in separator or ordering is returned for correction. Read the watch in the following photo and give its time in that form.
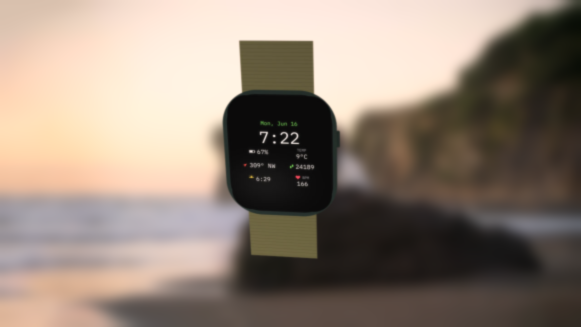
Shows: h=7 m=22
